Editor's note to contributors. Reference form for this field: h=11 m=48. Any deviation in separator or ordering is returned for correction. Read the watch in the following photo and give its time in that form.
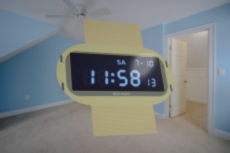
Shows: h=11 m=58
